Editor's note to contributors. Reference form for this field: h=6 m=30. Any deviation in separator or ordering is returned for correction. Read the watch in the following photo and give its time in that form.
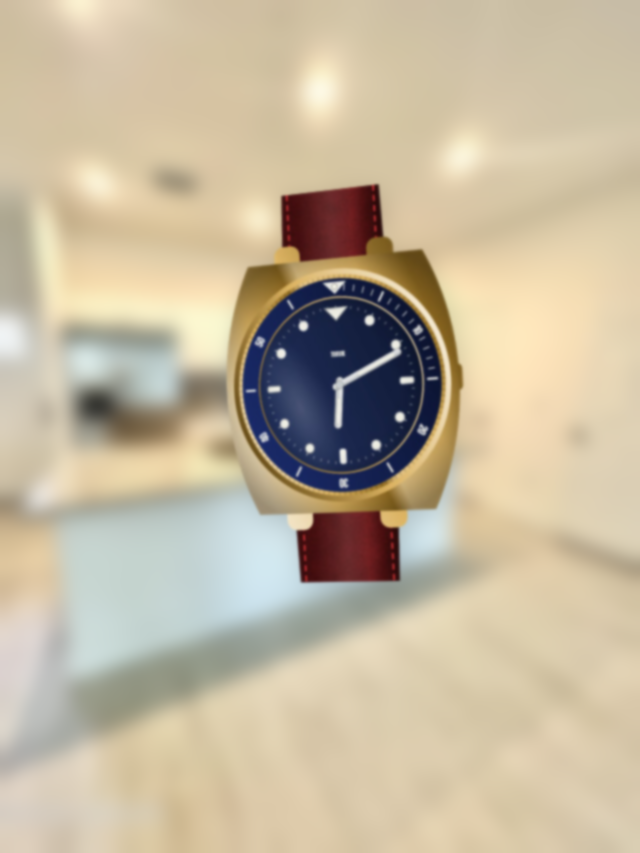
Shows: h=6 m=11
